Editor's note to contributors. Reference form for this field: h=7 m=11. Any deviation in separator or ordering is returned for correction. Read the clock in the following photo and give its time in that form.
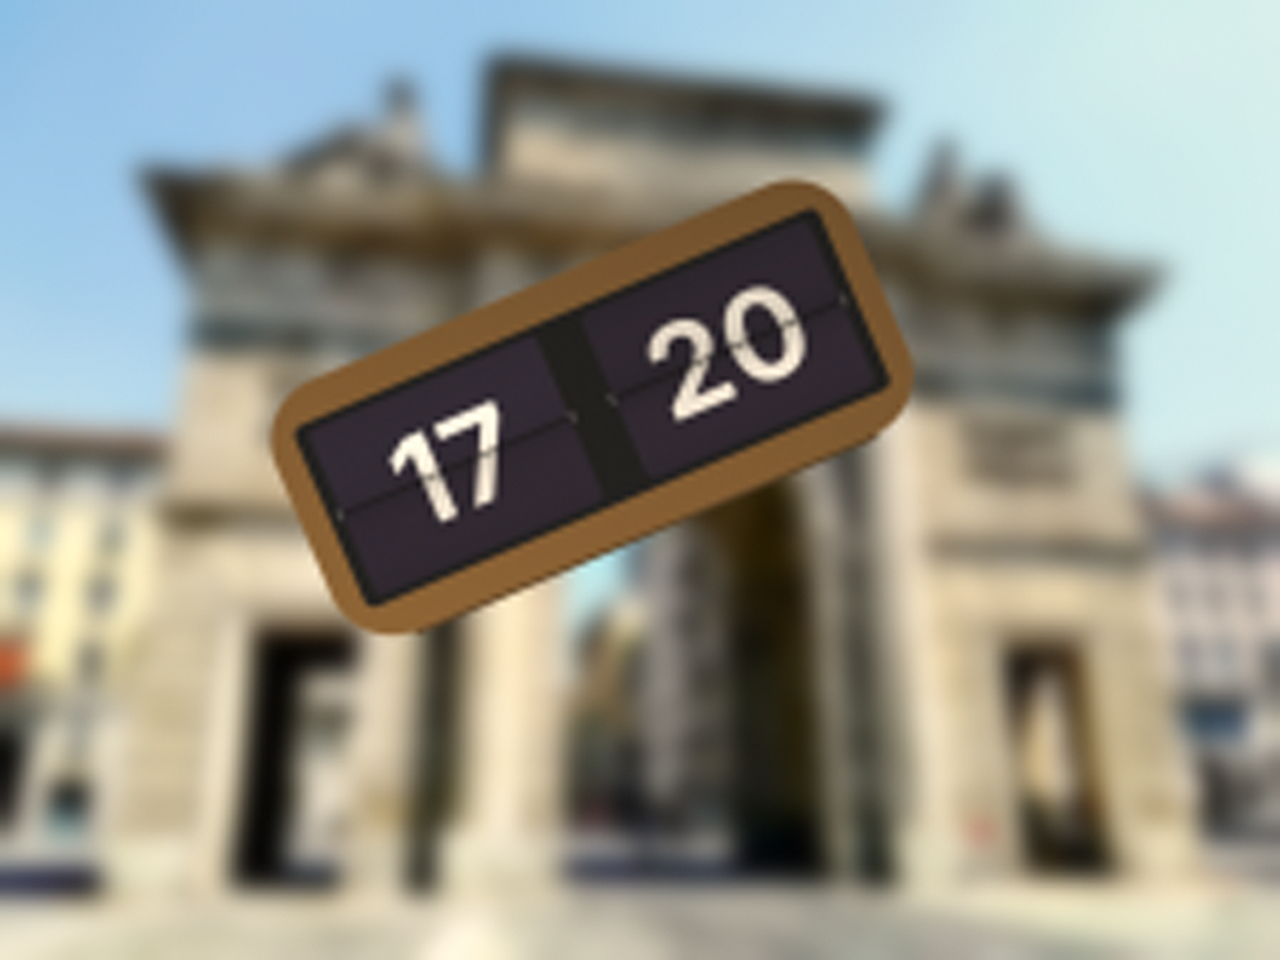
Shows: h=17 m=20
